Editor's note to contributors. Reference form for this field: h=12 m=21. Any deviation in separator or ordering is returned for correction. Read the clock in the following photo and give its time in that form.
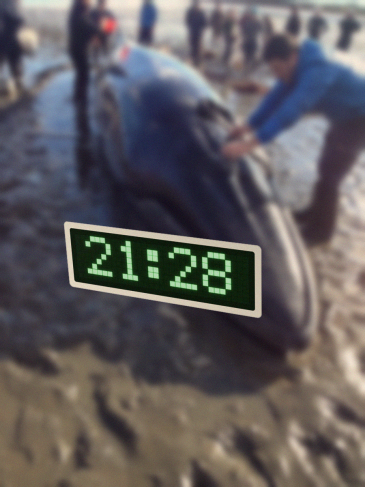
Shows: h=21 m=28
